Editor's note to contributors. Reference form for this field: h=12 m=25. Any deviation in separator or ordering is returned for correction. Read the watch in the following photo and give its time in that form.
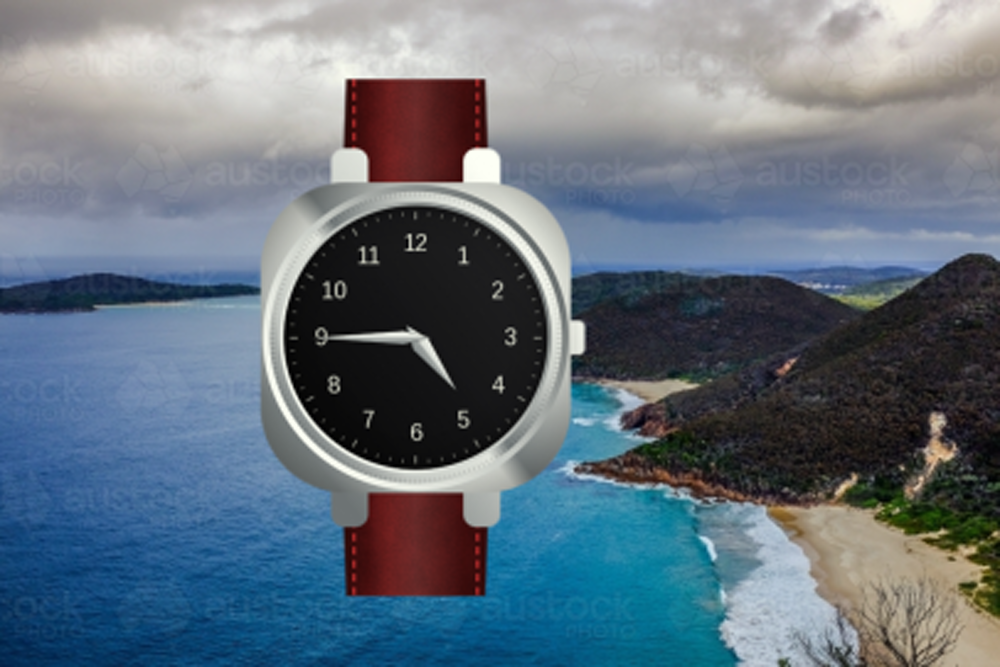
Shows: h=4 m=45
